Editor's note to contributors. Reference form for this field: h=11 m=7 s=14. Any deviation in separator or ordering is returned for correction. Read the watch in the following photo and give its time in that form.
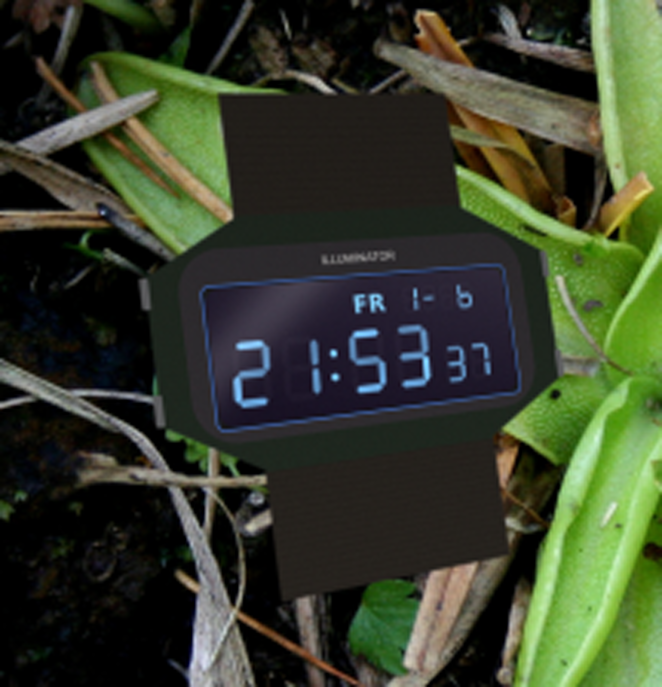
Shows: h=21 m=53 s=37
